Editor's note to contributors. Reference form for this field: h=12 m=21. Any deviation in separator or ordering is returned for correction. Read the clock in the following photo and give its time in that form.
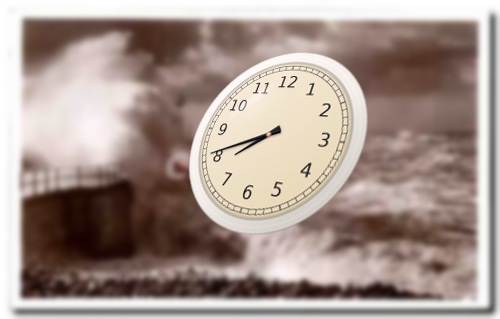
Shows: h=7 m=41
